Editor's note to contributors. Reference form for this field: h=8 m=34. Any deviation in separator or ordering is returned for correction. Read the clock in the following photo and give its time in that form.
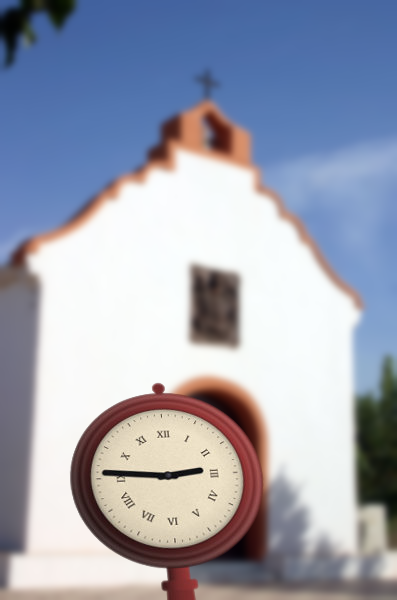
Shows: h=2 m=46
